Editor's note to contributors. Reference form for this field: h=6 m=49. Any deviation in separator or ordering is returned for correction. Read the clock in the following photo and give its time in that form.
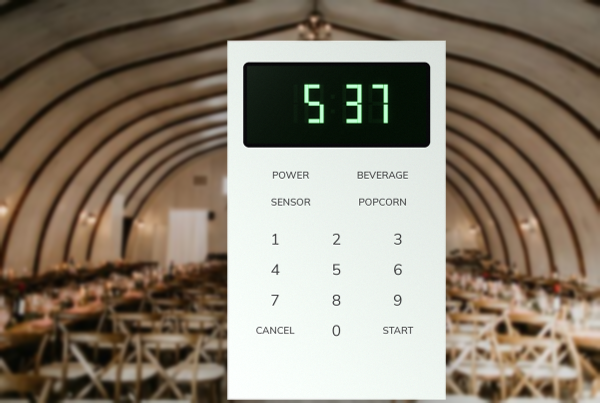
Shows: h=5 m=37
